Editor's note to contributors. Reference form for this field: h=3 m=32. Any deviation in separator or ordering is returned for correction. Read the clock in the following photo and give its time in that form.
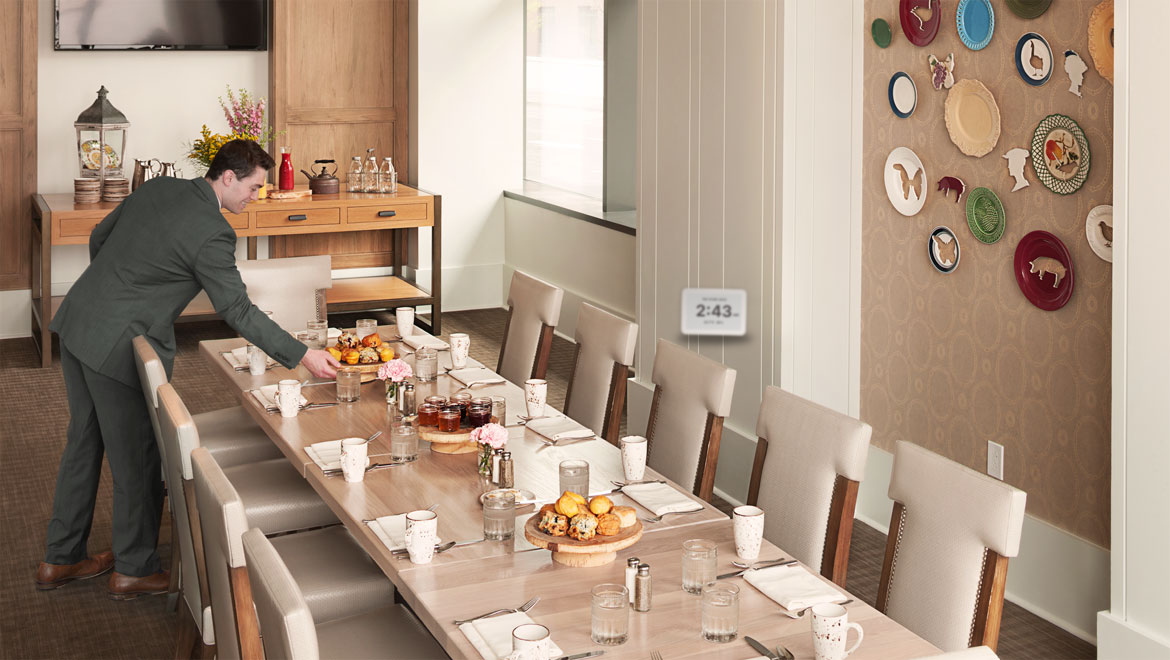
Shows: h=2 m=43
